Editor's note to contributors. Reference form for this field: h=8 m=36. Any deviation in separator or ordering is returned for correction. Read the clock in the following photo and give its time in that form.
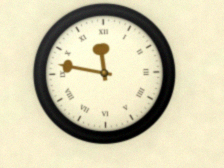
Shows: h=11 m=47
